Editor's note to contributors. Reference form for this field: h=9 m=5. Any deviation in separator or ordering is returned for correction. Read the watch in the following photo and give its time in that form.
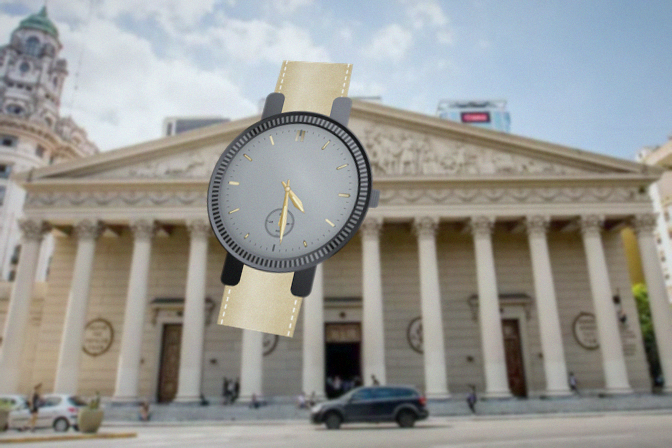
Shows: h=4 m=29
